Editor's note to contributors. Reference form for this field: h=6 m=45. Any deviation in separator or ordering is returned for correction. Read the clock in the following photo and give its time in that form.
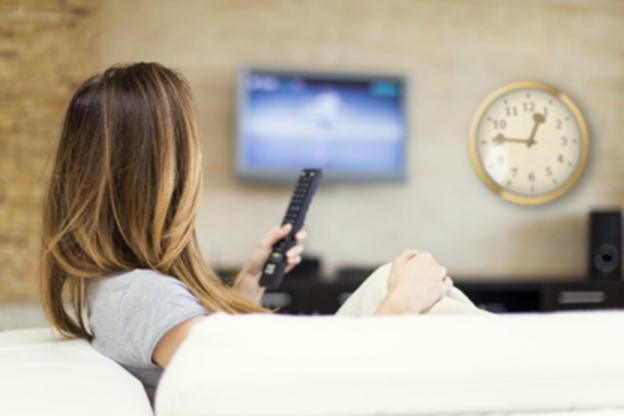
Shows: h=12 m=46
